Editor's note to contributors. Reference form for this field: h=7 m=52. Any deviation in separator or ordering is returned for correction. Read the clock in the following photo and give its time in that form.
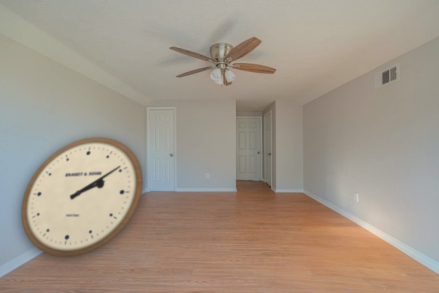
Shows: h=2 m=9
